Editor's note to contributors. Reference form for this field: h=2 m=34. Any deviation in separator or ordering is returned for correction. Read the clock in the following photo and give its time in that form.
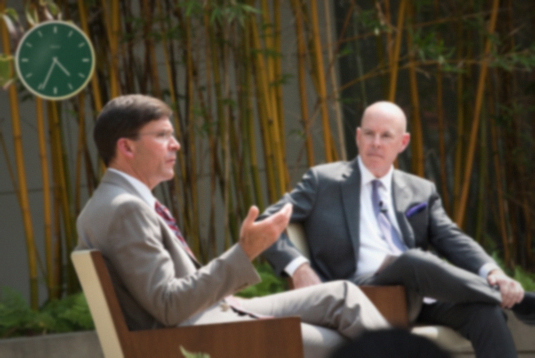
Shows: h=4 m=34
